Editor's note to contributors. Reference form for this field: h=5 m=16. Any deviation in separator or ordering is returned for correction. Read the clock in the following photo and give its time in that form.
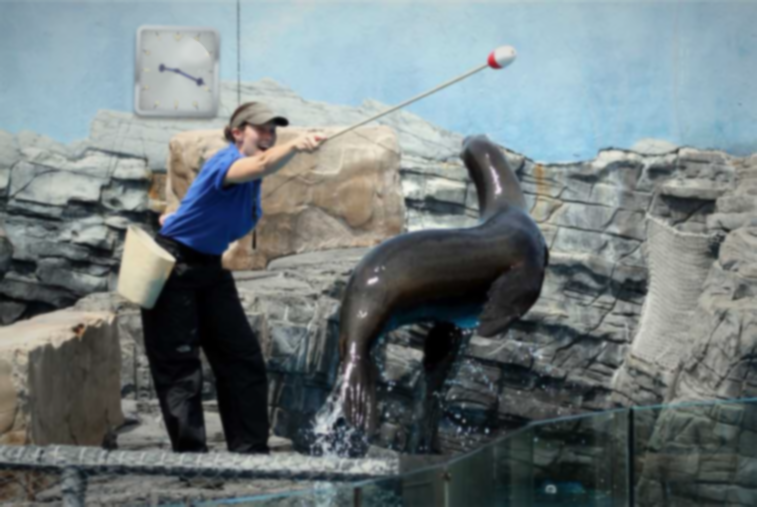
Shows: h=9 m=19
